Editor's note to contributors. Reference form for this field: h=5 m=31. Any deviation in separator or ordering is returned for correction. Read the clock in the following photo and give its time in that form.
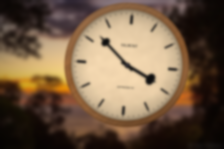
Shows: h=3 m=52
